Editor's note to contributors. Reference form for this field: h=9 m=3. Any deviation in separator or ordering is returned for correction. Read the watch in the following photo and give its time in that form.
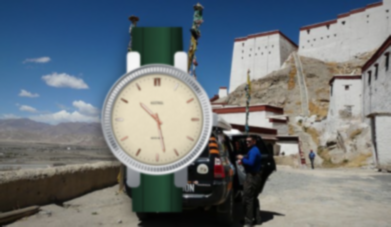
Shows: h=10 m=28
